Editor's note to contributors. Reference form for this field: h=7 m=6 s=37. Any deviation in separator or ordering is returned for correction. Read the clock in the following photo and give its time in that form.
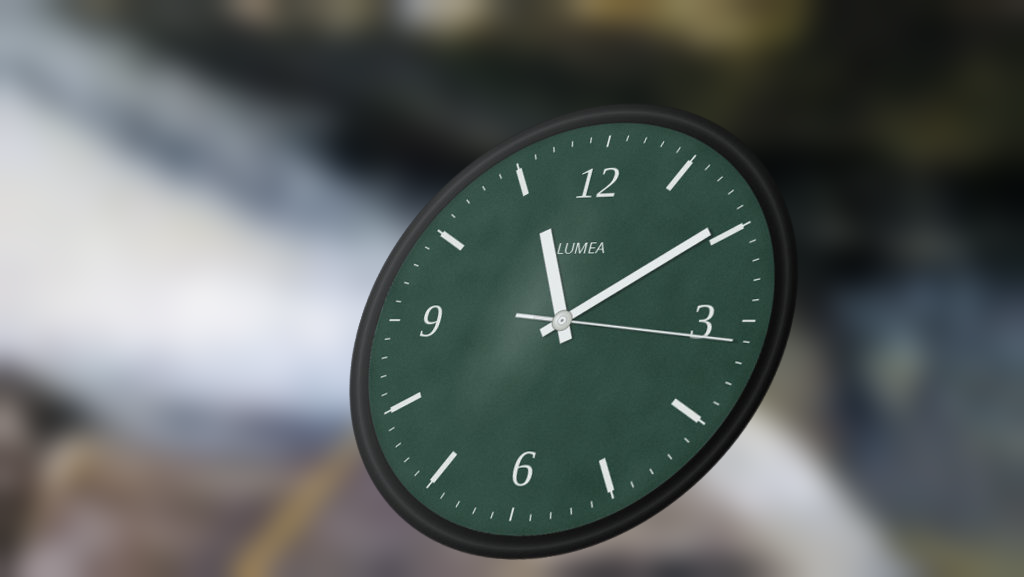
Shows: h=11 m=9 s=16
